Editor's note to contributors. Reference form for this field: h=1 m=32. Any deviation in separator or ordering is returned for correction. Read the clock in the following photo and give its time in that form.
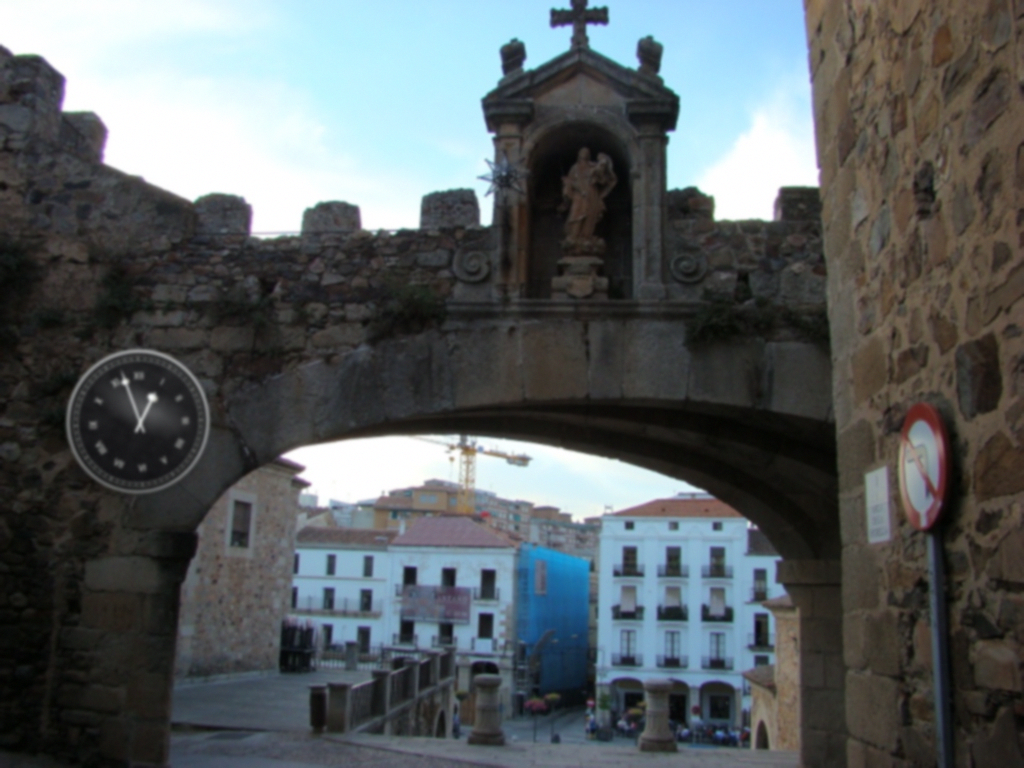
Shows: h=12 m=57
